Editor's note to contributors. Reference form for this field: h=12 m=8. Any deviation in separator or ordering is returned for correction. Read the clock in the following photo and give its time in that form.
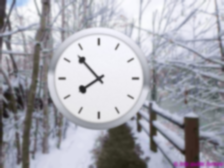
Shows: h=7 m=53
